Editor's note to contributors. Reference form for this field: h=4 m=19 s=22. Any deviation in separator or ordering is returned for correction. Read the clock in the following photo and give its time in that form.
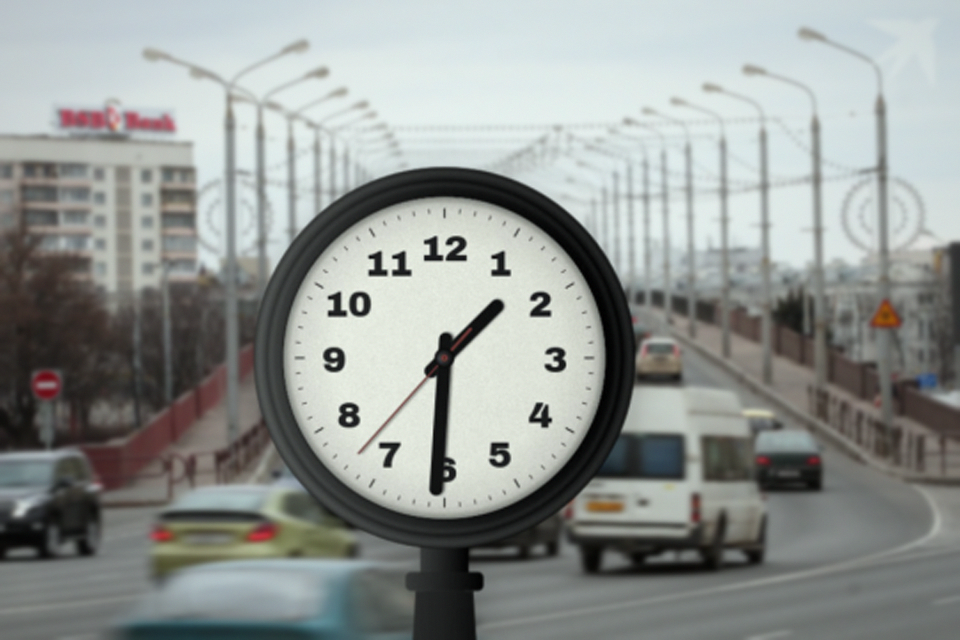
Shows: h=1 m=30 s=37
